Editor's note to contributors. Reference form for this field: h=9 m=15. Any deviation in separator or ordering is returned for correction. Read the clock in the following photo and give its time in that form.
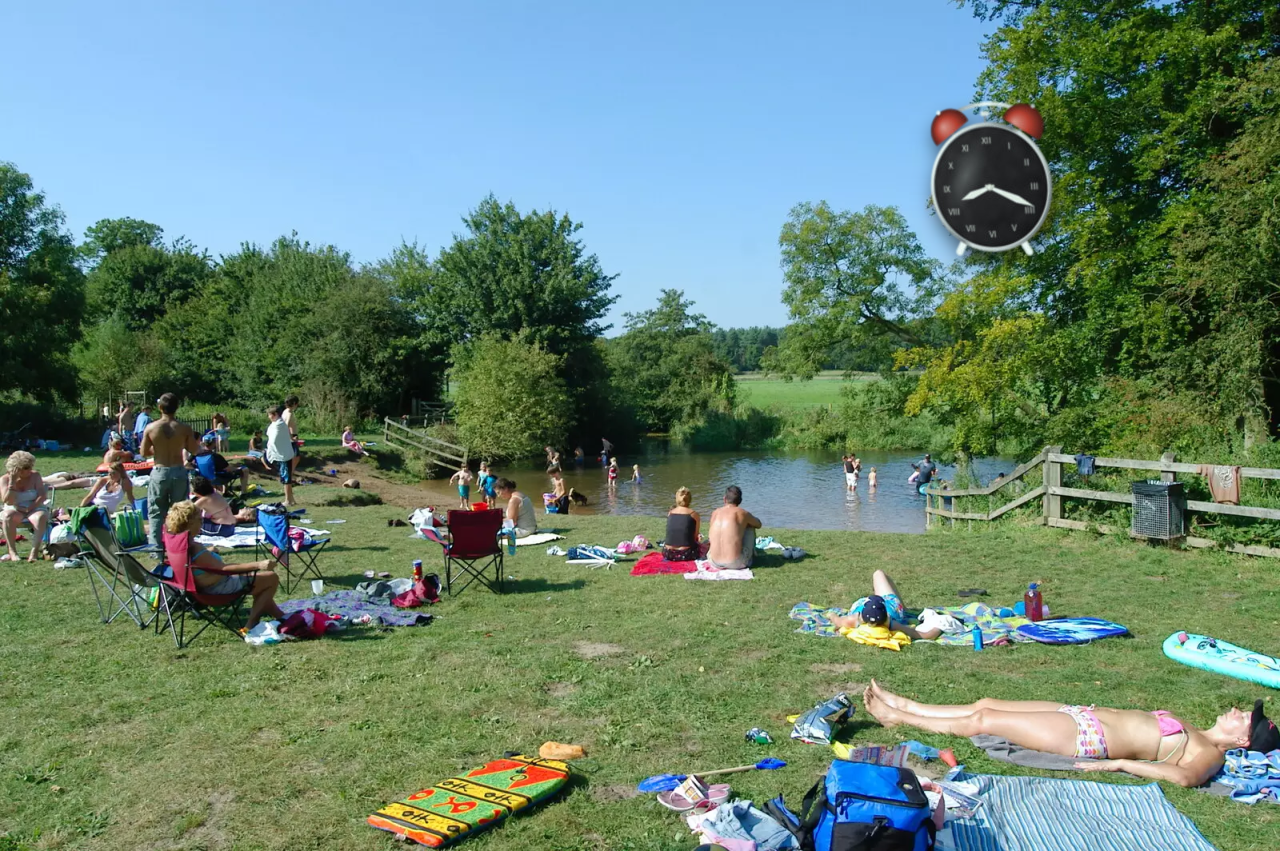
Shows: h=8 m=19
